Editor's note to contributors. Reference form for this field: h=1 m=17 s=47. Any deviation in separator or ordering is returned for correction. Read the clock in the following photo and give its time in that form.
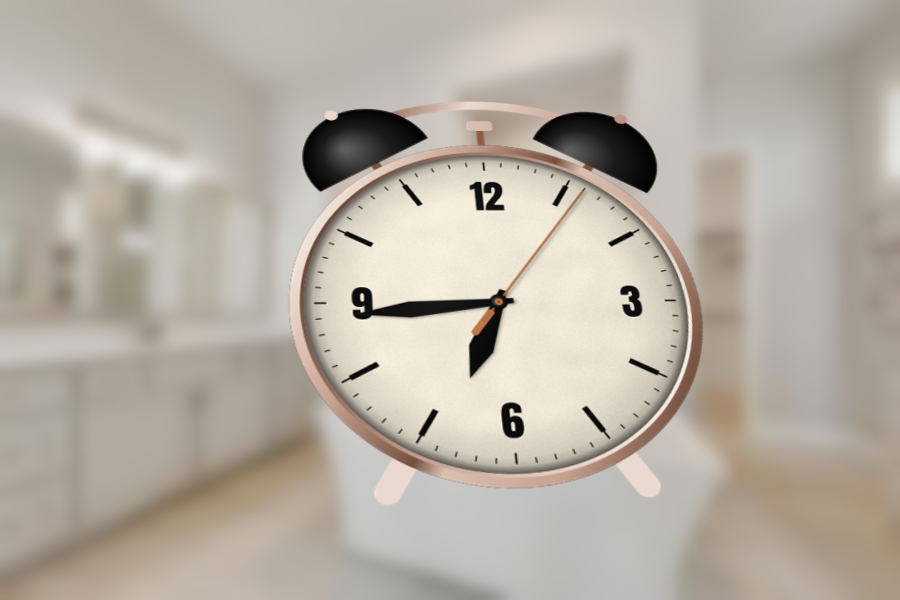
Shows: h=6 m=44 s=6
